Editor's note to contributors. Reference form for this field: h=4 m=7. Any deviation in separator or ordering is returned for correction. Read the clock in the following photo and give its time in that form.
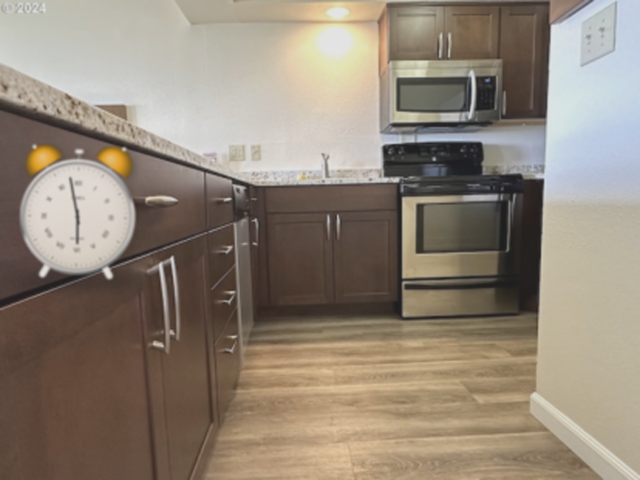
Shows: h=5 m=58
